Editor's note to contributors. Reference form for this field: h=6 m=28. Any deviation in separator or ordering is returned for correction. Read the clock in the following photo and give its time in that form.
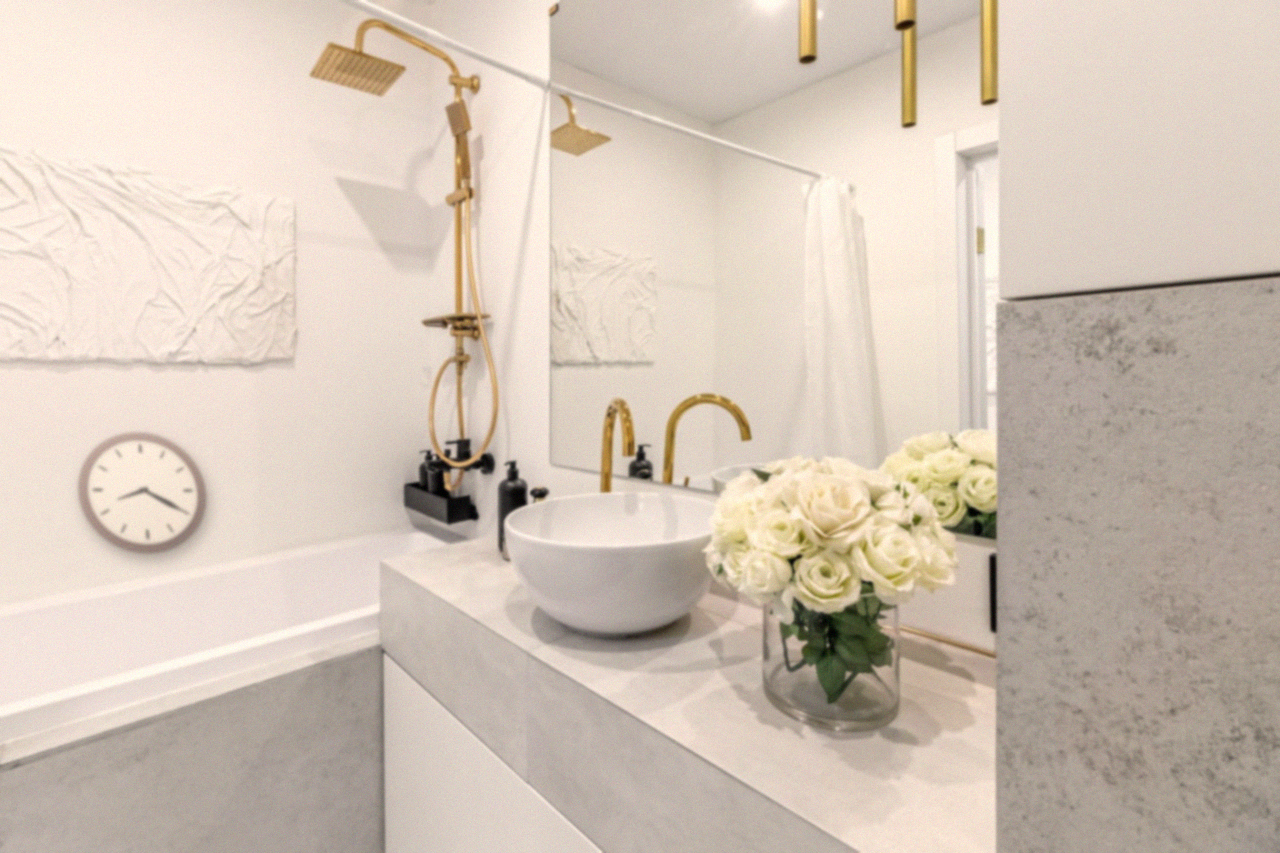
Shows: h=8 m=20
